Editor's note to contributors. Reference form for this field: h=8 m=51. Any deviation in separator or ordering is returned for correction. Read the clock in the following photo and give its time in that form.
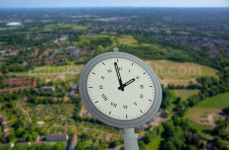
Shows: h=1 m=59
